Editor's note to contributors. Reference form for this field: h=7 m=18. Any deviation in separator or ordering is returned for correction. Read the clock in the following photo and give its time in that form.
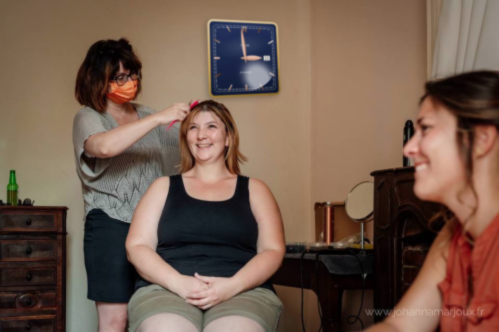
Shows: h=2 m=59
